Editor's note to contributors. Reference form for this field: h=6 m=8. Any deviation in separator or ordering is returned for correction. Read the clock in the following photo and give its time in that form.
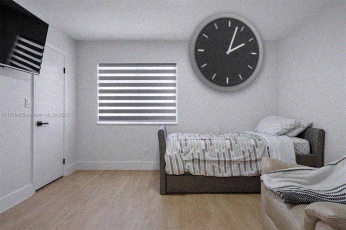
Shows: h=2 m=3
